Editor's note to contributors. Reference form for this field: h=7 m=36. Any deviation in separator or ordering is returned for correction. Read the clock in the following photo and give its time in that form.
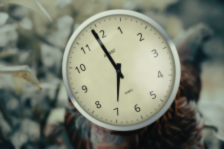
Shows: h=6 m=59
